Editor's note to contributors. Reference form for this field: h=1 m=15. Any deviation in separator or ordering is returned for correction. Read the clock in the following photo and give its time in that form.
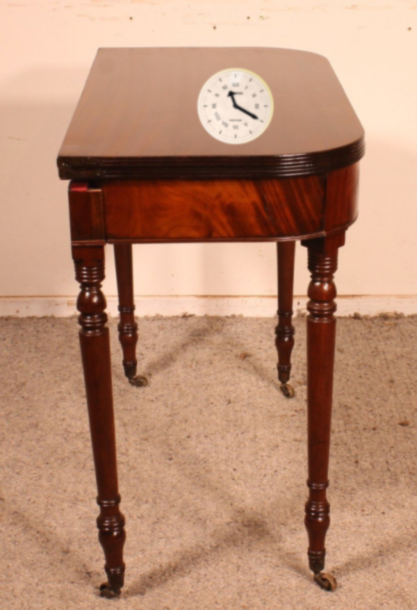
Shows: h=11 m=20
